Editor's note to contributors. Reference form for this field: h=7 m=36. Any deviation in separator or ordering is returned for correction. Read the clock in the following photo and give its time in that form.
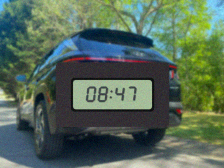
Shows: h=8 m=47
